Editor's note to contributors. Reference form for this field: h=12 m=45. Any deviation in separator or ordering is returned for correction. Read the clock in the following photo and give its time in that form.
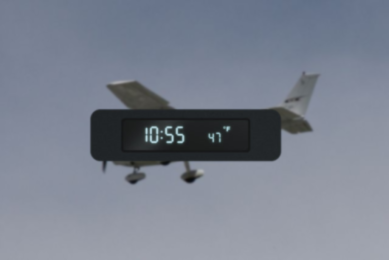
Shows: h=10 m=55
